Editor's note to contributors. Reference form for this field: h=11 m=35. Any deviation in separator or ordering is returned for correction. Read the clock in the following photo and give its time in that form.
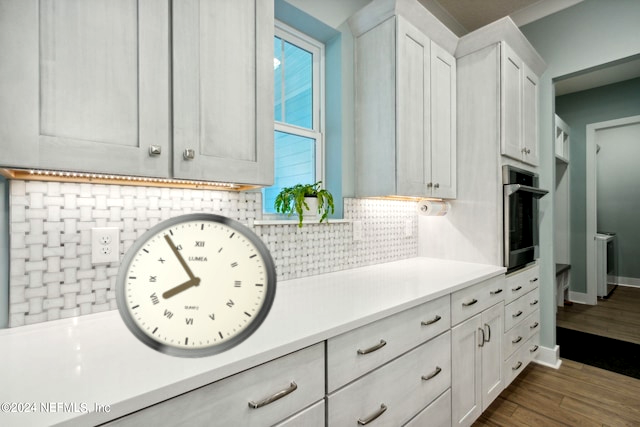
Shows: h=7 m=54
